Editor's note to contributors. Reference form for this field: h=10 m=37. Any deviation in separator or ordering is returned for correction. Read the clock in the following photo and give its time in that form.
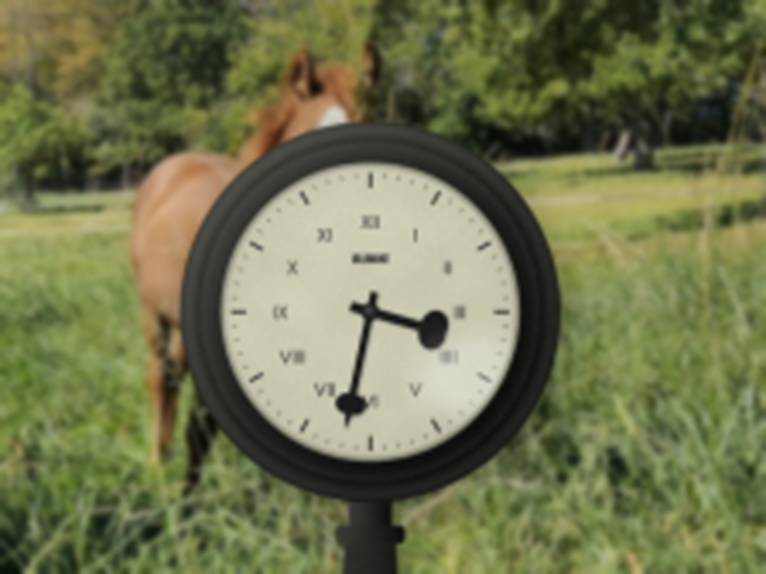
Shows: h=3 m=32
